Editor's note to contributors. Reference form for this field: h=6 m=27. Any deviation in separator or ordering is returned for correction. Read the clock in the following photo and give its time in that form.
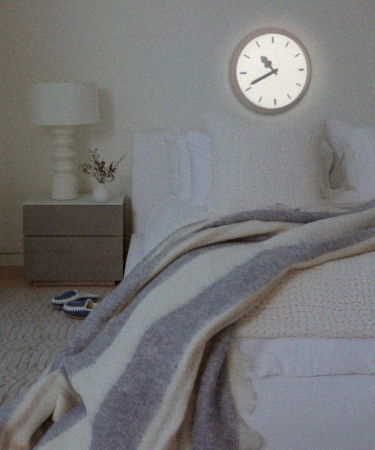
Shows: h=10 m=41
